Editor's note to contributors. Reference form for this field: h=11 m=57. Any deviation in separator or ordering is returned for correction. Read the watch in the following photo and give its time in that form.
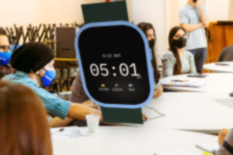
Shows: h=5 m=1
